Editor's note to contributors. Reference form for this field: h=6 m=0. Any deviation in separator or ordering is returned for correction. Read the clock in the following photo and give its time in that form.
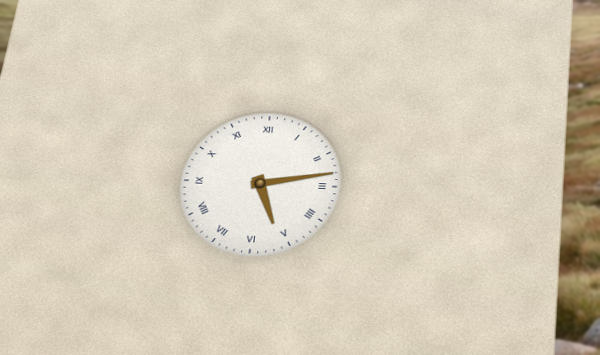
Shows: h=5 m=13
